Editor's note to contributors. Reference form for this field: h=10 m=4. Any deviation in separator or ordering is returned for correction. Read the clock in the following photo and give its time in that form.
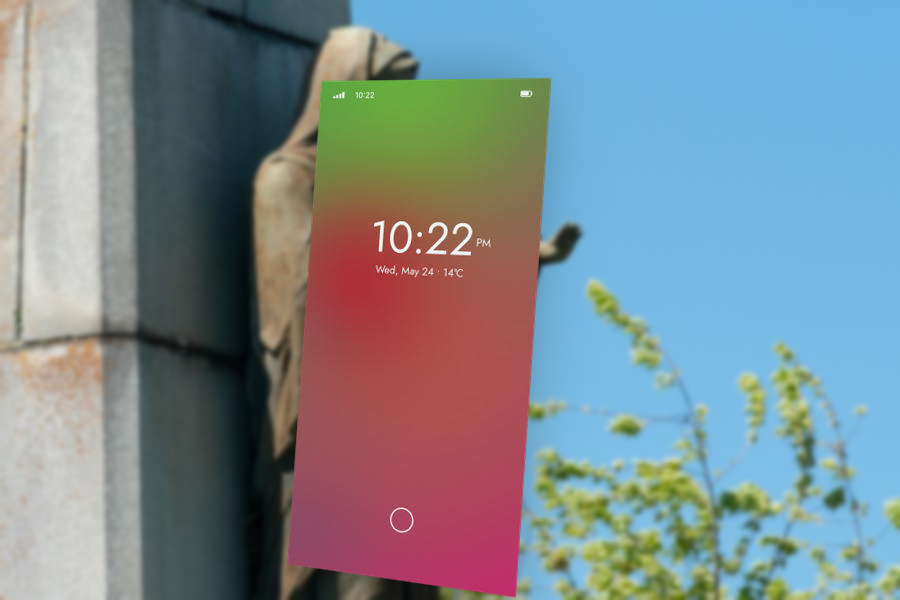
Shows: h=10 m=22
